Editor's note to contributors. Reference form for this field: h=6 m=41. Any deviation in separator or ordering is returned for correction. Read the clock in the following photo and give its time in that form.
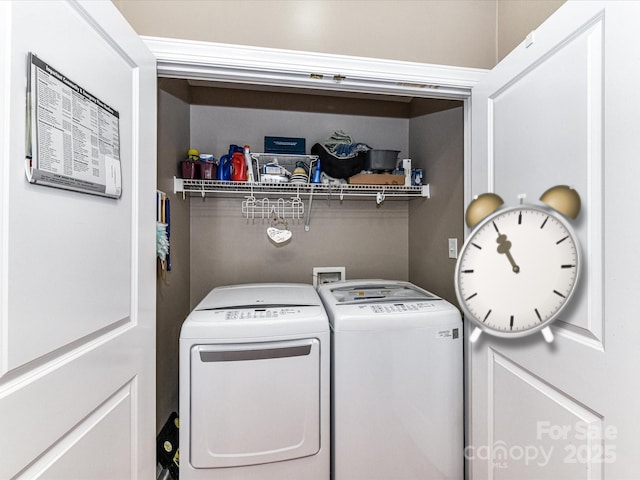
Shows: h=10 m=55
